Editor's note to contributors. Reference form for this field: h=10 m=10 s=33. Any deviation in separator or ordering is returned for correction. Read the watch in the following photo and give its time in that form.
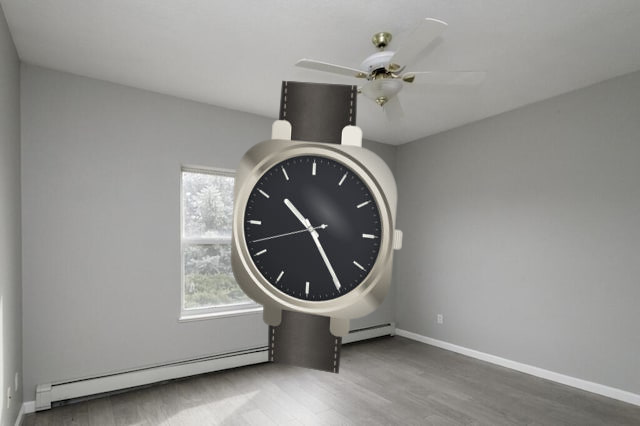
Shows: h=10 m=24 s=42
